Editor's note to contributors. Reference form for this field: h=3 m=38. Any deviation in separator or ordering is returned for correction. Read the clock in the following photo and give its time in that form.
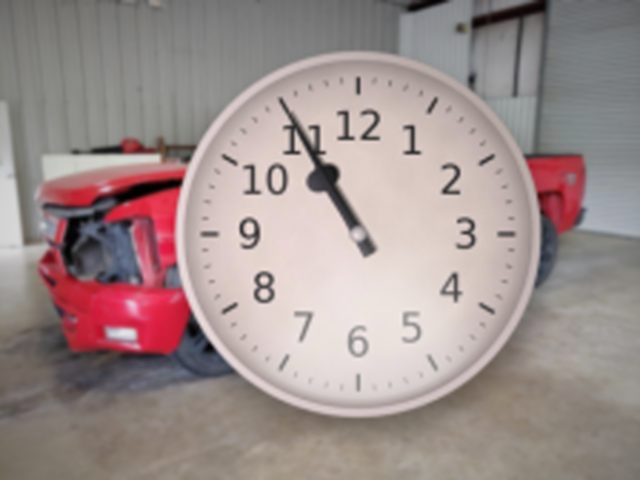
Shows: h=10 m=55
